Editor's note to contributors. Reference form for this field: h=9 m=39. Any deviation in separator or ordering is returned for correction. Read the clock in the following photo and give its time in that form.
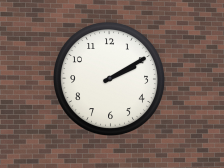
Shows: h=2 m=10
